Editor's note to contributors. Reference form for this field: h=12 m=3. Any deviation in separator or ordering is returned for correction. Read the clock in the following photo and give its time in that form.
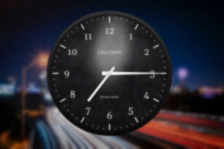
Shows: h=7 m=15
